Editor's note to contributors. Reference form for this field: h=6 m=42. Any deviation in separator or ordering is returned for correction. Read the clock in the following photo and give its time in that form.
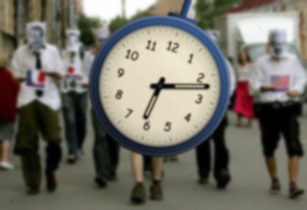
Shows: h=6 m=12
